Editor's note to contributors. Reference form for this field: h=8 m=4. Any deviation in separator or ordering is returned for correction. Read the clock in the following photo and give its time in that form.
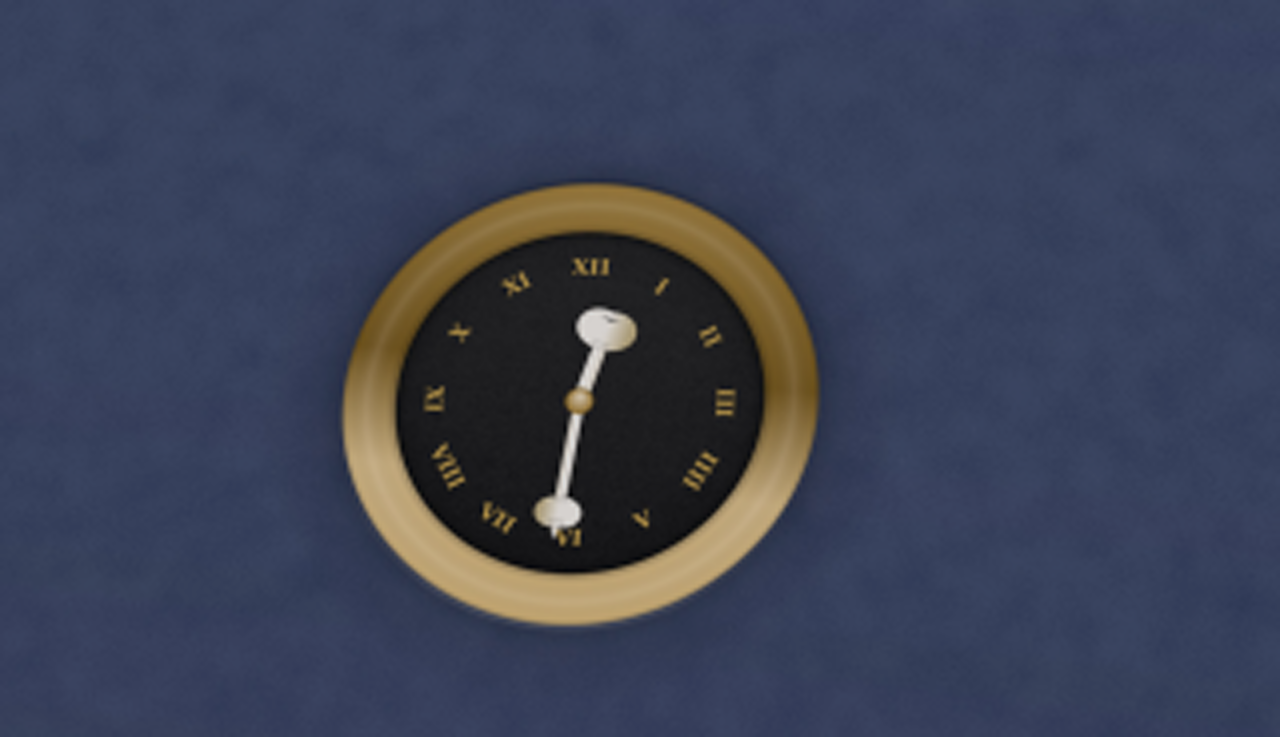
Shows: h=12 m=31
